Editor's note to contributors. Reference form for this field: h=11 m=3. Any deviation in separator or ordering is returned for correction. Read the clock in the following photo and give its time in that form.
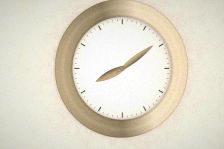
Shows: h=8 m=9
